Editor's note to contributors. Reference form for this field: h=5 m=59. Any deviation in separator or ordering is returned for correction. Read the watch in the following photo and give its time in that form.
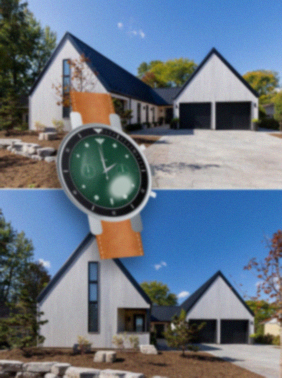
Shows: h=1 m=59
